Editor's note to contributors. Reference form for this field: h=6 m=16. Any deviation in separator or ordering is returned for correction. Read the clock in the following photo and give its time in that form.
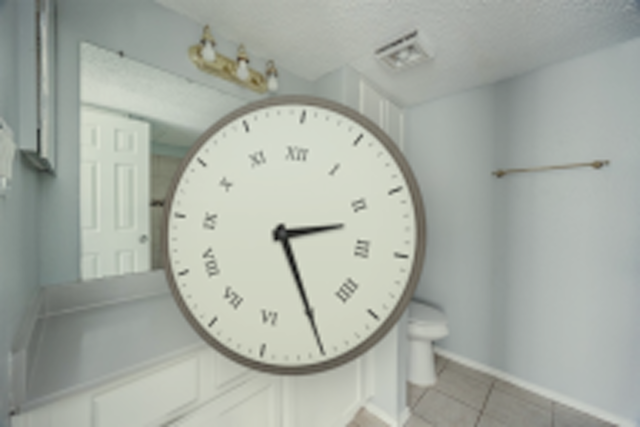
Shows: h=2 m=25
